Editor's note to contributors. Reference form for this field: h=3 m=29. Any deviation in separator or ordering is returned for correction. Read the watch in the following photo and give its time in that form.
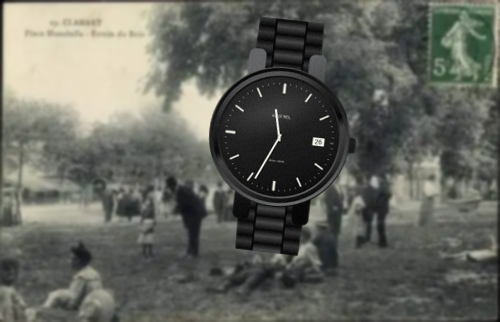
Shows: h=11 m=34
